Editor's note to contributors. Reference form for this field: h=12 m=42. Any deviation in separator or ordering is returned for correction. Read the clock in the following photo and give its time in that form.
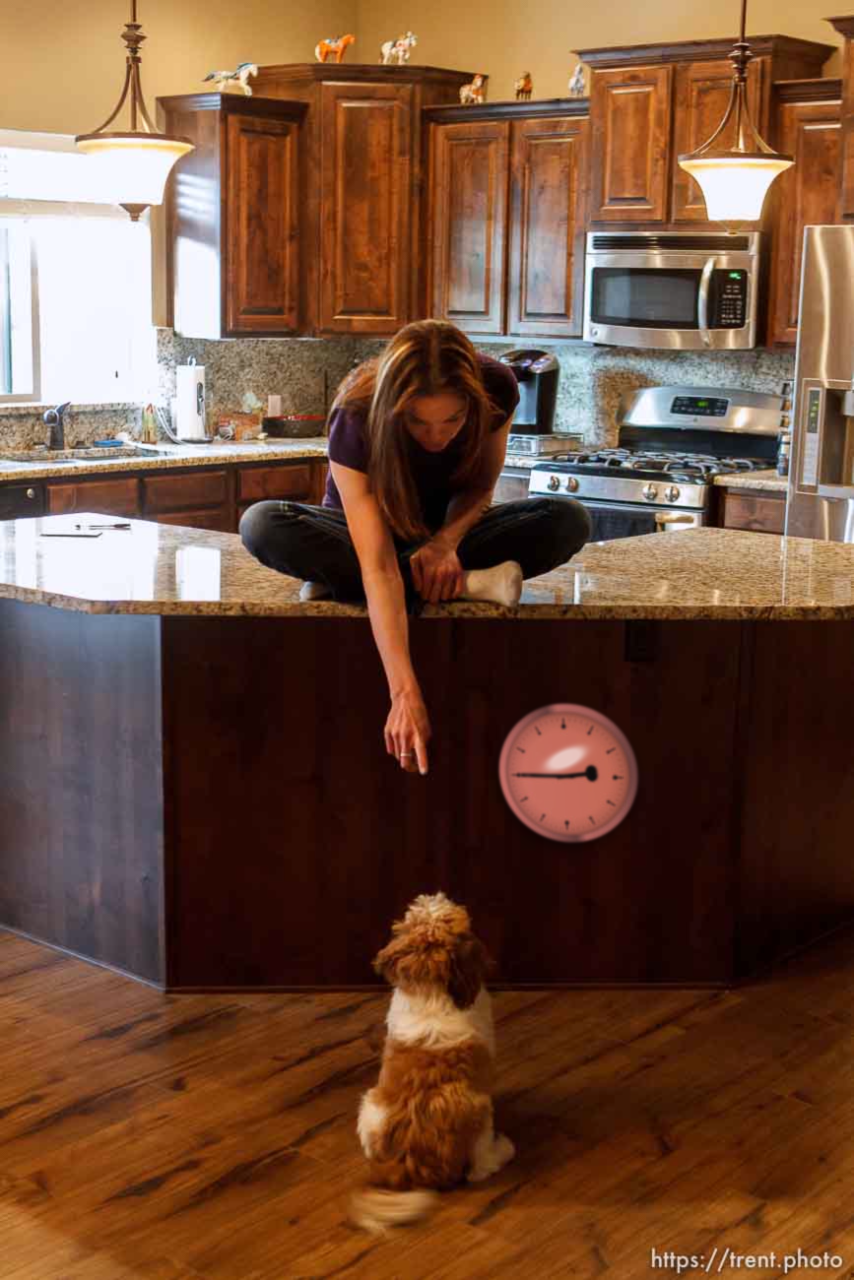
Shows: h=2 m=45
